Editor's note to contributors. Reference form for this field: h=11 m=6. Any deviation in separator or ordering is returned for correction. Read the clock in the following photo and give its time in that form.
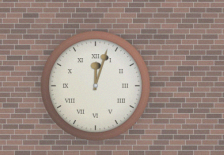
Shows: h=12 m=3
